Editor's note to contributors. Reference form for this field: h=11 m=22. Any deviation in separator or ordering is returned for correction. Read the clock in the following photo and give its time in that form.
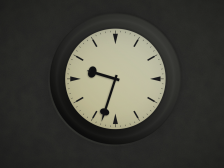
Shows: h=9 m=33
